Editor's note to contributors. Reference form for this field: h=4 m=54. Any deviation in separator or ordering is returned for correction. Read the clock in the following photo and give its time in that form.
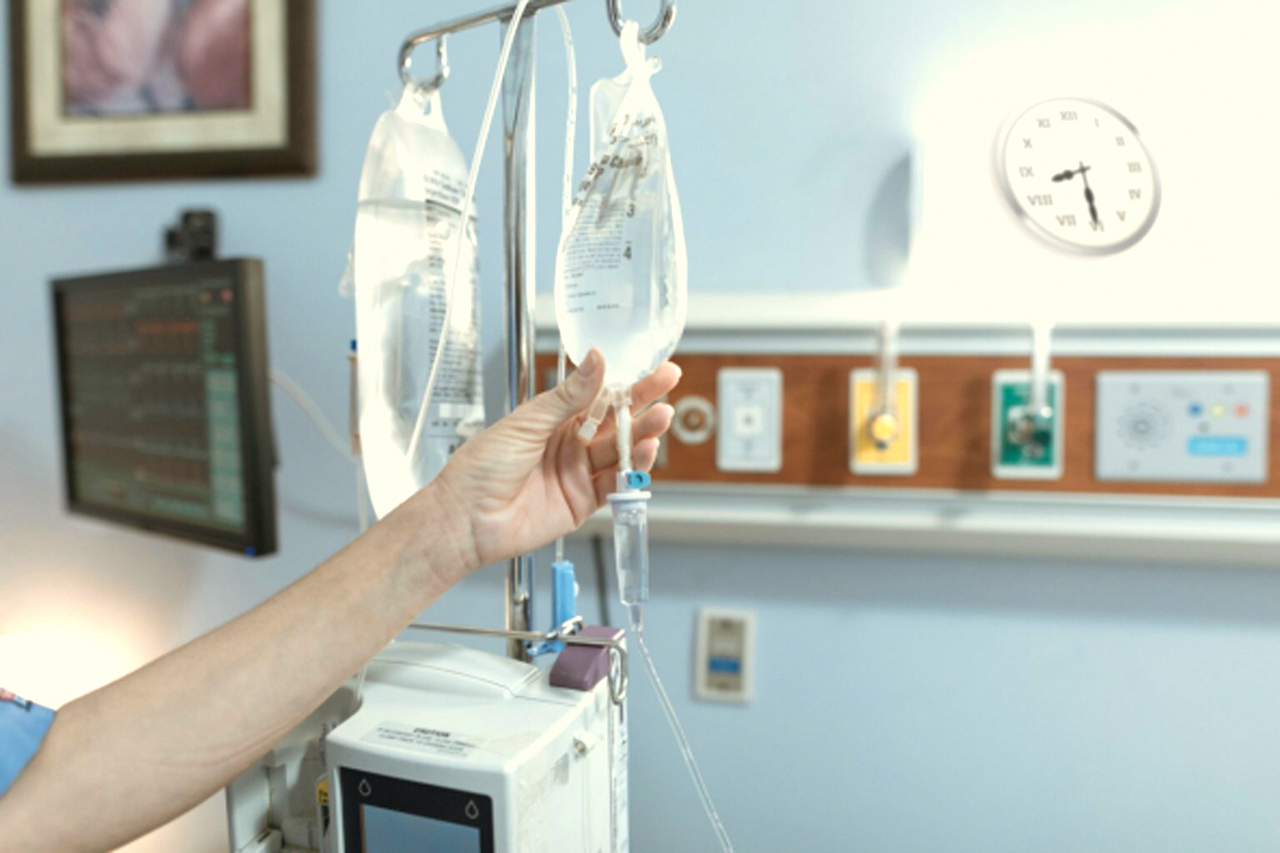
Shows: h=8 m=30
